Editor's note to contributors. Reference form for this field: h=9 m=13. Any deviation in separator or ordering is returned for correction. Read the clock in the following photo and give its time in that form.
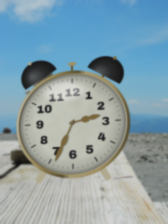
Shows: h=2 m=34
